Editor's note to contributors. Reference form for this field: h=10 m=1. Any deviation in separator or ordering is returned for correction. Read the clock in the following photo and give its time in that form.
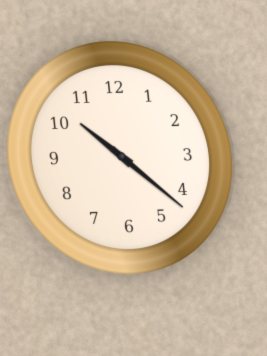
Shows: h=10 m=22
